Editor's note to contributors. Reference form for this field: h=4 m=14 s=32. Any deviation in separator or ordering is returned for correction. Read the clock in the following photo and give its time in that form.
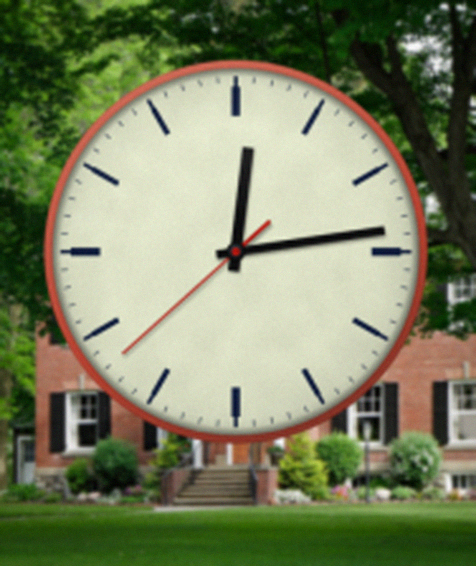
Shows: h=12 m=13 s=38
